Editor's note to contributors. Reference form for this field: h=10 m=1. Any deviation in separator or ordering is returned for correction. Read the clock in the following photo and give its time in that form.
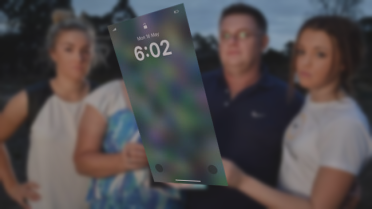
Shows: h=6 m=2
